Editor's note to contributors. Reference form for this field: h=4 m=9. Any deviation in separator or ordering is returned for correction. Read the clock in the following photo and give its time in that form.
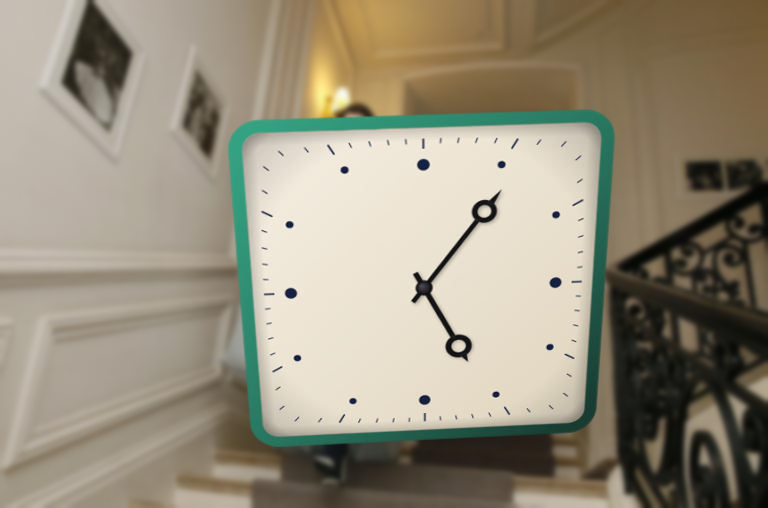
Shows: h=5 m=6
